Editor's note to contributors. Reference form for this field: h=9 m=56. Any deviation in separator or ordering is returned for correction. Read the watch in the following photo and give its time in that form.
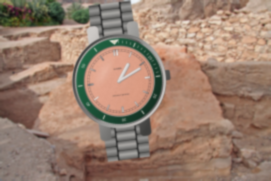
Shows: h=1 m=11
